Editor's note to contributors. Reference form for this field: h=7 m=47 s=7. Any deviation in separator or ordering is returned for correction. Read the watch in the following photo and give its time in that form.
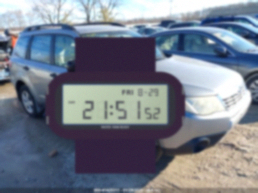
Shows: h=21 m=51 s=52
